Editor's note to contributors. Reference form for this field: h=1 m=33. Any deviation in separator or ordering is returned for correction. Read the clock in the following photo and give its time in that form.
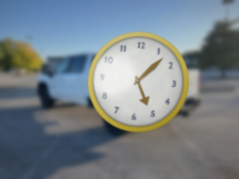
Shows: h=5 m=7
